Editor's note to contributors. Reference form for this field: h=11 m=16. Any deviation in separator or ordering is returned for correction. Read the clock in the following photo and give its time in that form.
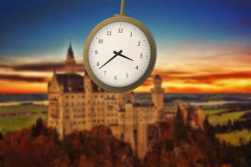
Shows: h=3 m=38
